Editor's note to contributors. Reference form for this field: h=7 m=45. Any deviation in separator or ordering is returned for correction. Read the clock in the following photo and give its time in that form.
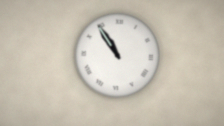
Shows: h=10 m=54
